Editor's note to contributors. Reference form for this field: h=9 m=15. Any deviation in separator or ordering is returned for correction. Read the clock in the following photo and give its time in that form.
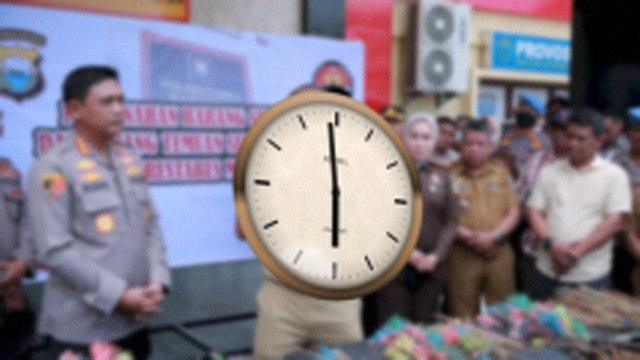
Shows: h=5 m=59
